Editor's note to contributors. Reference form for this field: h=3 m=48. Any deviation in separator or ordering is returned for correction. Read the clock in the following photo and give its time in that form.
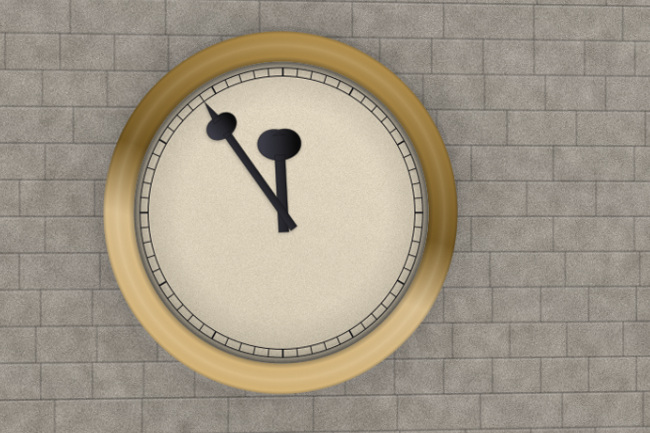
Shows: h=11 m=54
